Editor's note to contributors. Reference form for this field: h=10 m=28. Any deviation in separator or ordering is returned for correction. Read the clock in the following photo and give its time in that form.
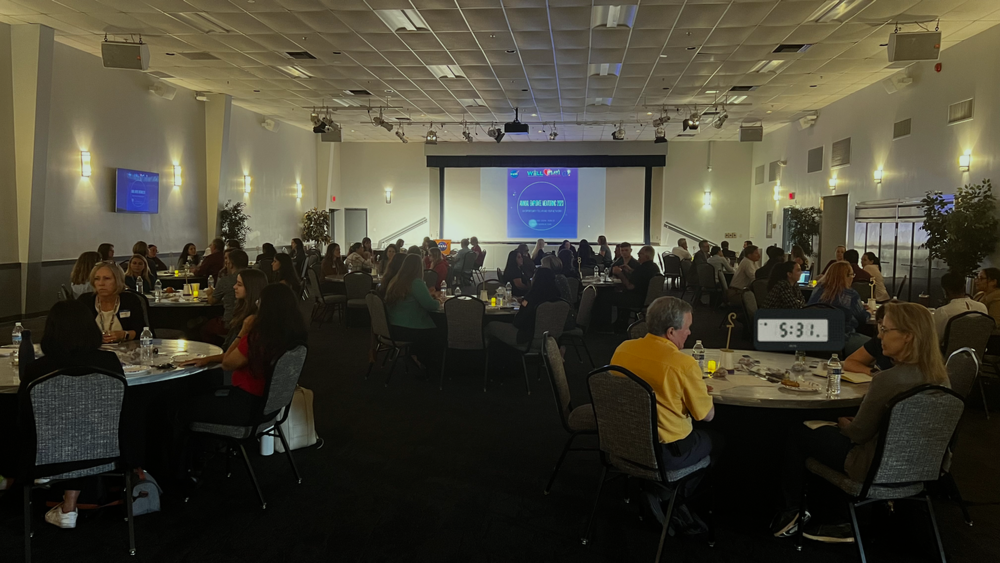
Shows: h=5 m=31
